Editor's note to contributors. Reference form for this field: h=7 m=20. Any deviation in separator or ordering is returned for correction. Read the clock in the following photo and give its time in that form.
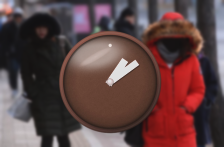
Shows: h=1 m=9
